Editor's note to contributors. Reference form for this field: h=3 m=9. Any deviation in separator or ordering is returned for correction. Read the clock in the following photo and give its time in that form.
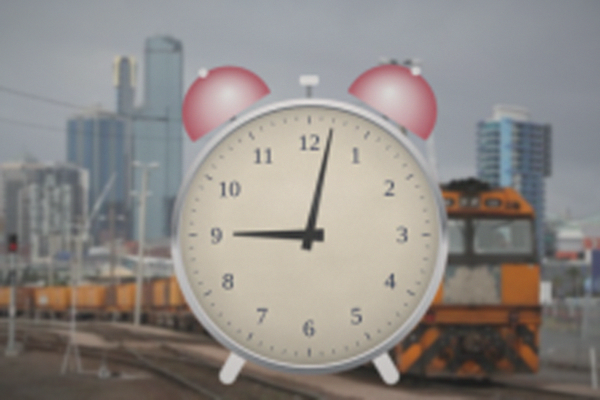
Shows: h=9 m=2
